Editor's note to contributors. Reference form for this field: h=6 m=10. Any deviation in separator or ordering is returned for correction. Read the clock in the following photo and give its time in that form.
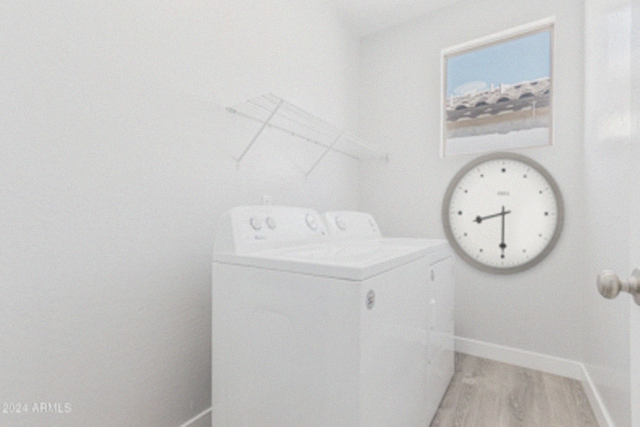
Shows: h=8 m=30
